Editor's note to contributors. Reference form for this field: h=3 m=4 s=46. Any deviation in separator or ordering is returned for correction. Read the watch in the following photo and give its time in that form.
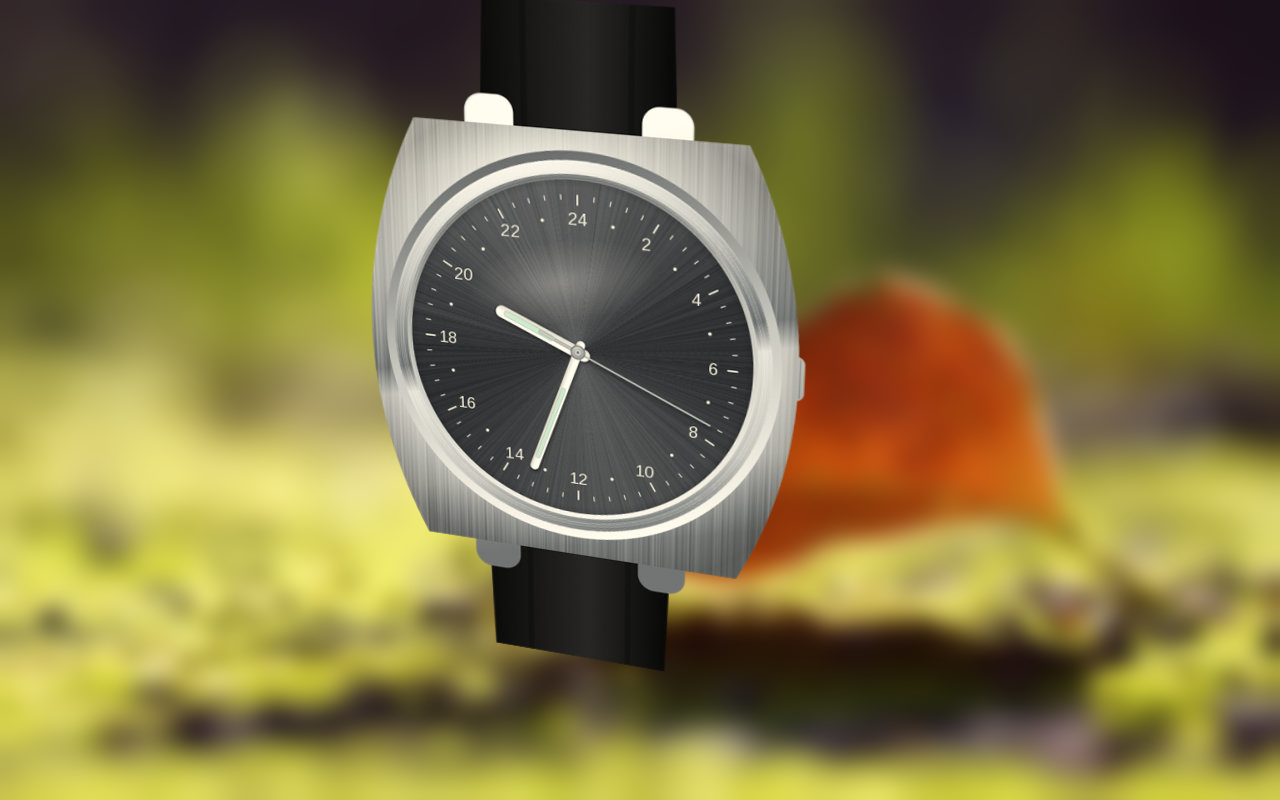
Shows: h=19 m=33 s=19
